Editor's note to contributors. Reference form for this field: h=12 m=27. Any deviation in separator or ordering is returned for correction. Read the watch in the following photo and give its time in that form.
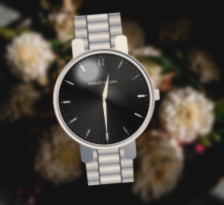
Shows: h=12 m=30
